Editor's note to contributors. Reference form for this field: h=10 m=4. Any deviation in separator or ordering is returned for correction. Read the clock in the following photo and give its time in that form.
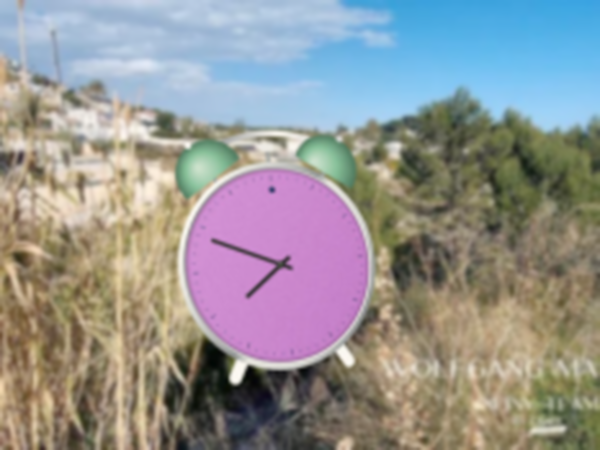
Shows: h=7 m=49
